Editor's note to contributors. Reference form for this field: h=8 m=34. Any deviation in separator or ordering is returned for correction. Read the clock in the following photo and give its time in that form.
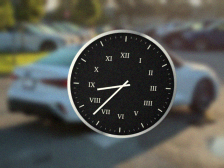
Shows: h=8 m=37
